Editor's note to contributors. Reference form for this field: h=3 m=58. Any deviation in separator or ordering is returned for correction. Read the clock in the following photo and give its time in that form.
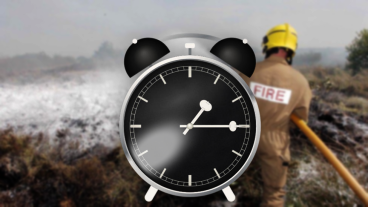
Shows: h=1 m=15
